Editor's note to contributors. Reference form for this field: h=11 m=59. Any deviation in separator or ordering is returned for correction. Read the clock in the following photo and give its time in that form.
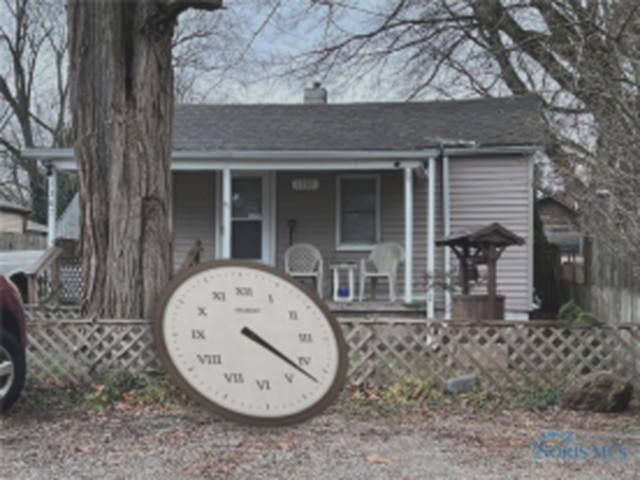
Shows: h=4 m=22
